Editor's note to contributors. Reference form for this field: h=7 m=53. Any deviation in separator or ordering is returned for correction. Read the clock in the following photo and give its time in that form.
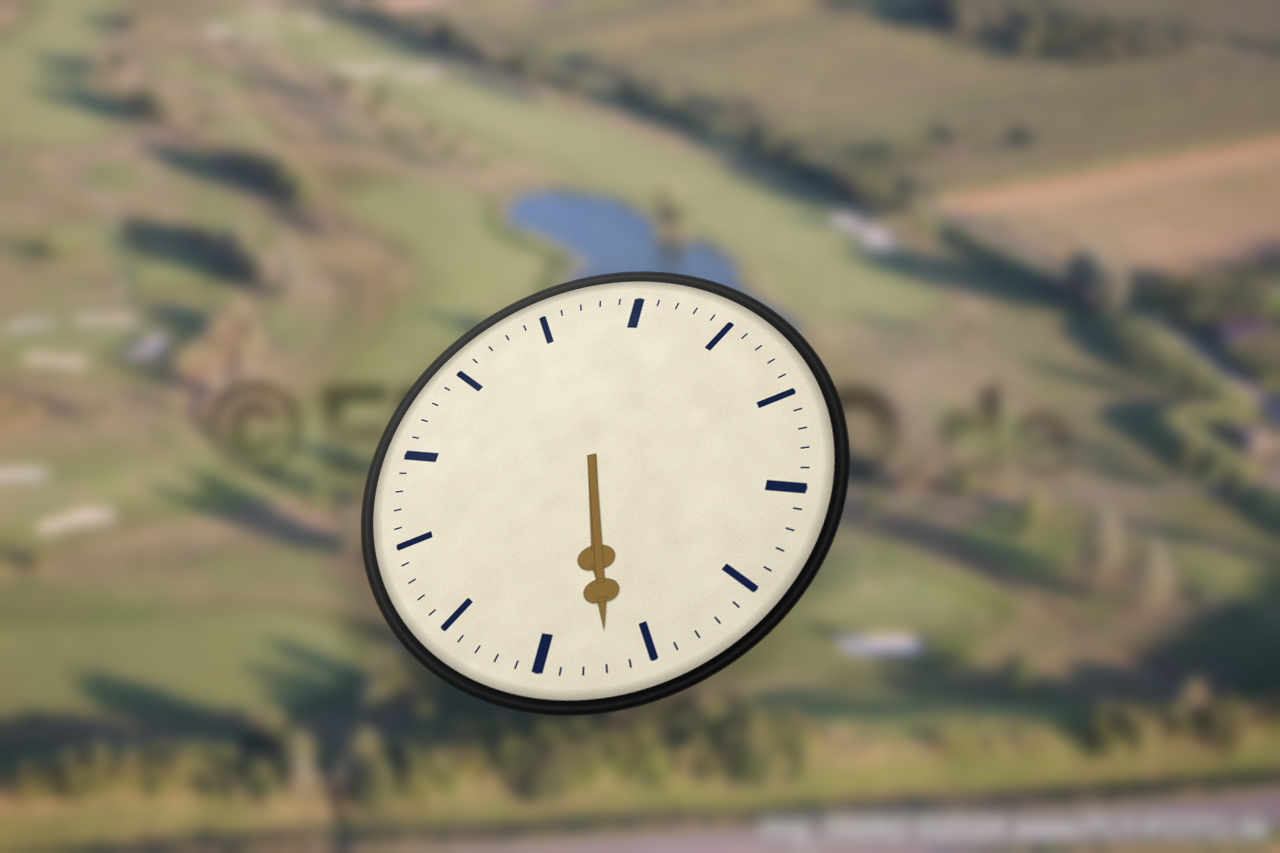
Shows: h=5 m=27
